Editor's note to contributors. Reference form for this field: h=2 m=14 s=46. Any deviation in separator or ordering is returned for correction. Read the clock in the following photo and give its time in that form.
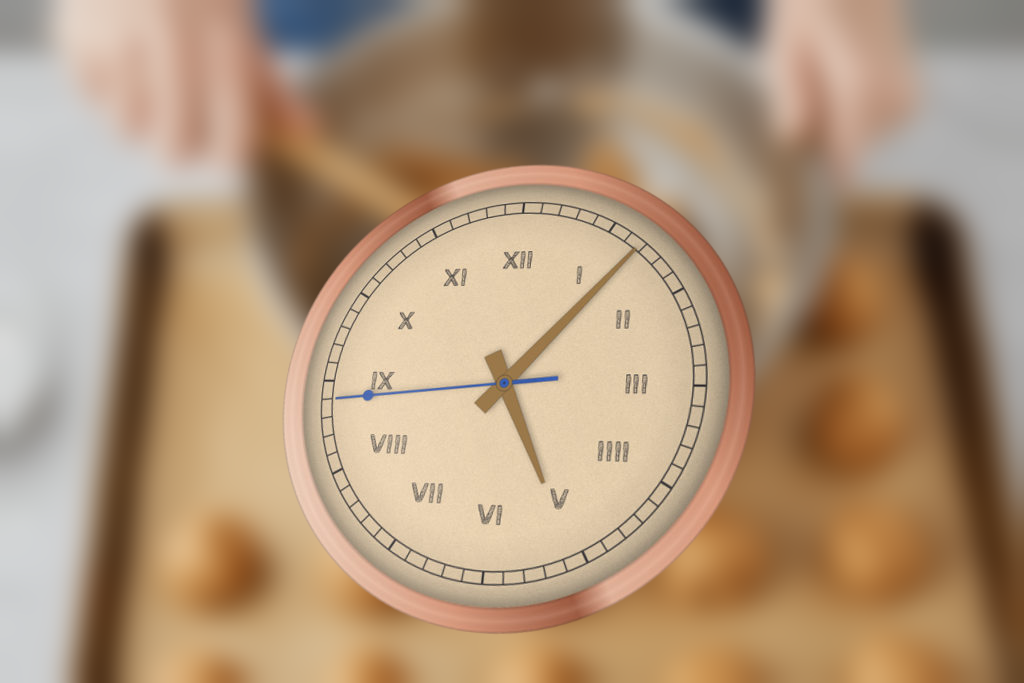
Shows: h=5 m=6 s=44
